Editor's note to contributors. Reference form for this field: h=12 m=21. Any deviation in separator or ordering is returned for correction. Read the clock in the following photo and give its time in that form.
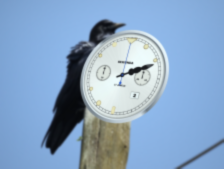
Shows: h=2 m=11
